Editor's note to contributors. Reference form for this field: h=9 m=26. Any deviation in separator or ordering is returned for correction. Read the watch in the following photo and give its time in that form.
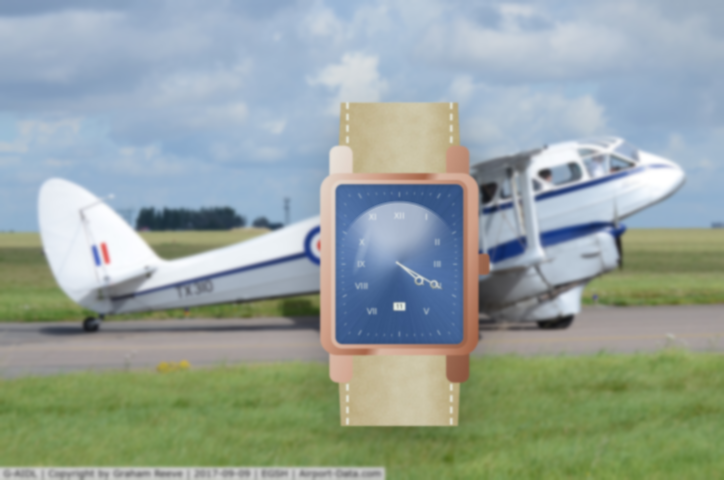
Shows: h=4 m=20
